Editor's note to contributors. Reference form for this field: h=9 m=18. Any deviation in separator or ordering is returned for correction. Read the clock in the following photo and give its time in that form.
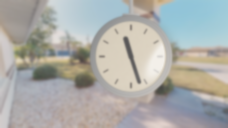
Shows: h=11 m=27
